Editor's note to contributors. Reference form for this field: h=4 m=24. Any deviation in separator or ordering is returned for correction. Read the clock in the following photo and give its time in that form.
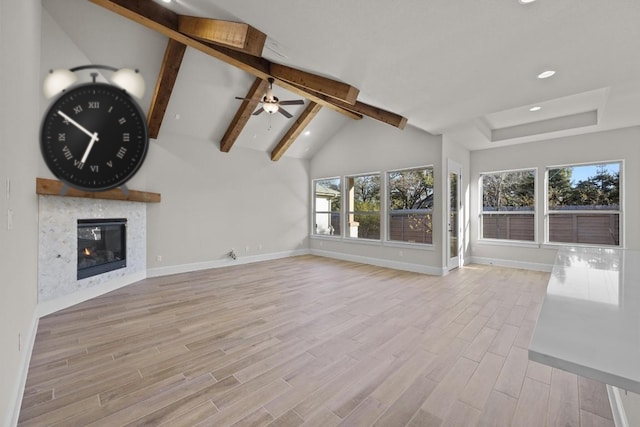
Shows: h=6 m=51
